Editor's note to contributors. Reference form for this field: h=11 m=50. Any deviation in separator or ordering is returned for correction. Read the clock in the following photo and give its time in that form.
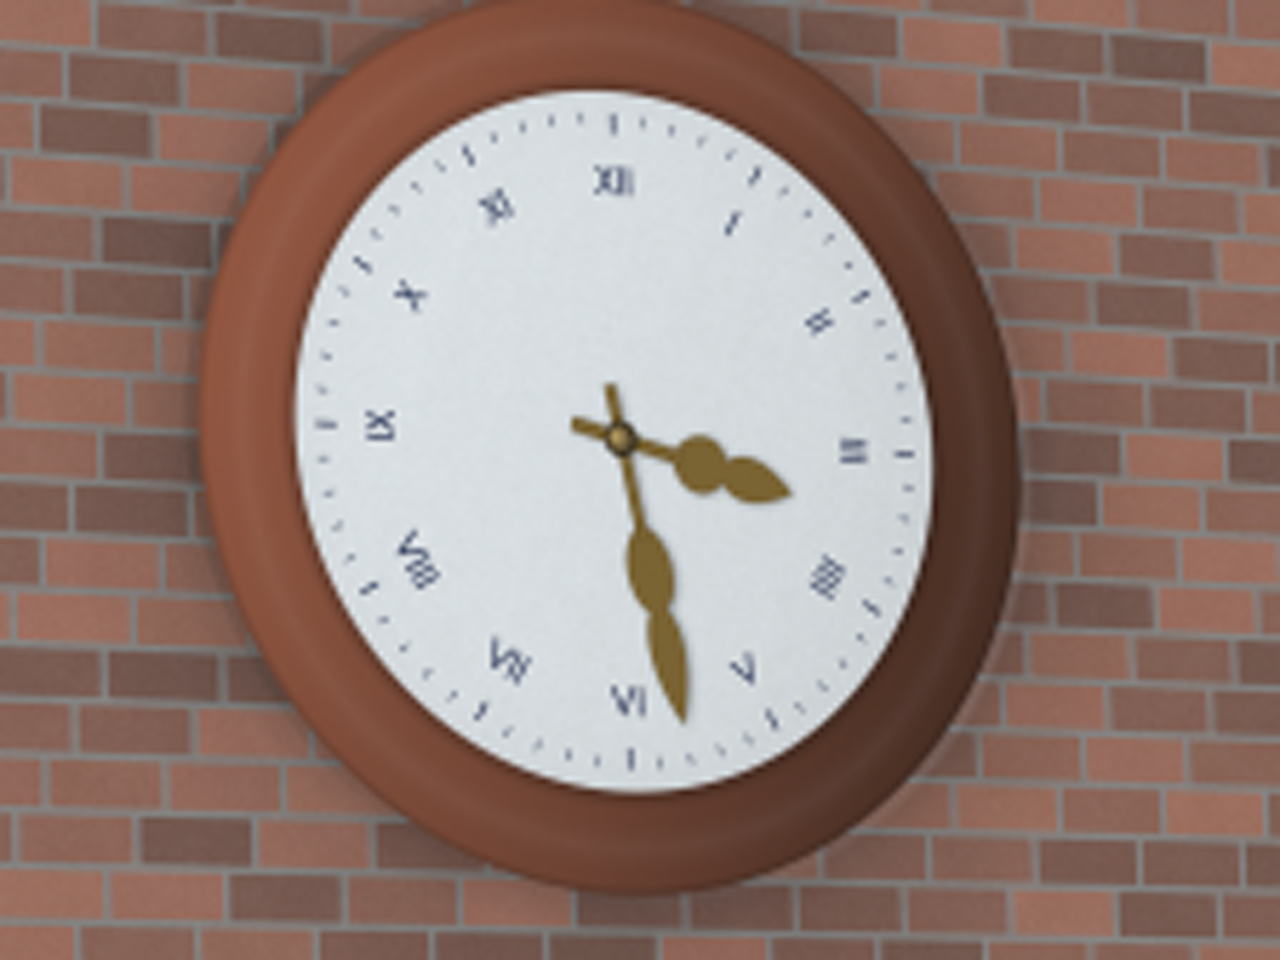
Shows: h=3 m=28
